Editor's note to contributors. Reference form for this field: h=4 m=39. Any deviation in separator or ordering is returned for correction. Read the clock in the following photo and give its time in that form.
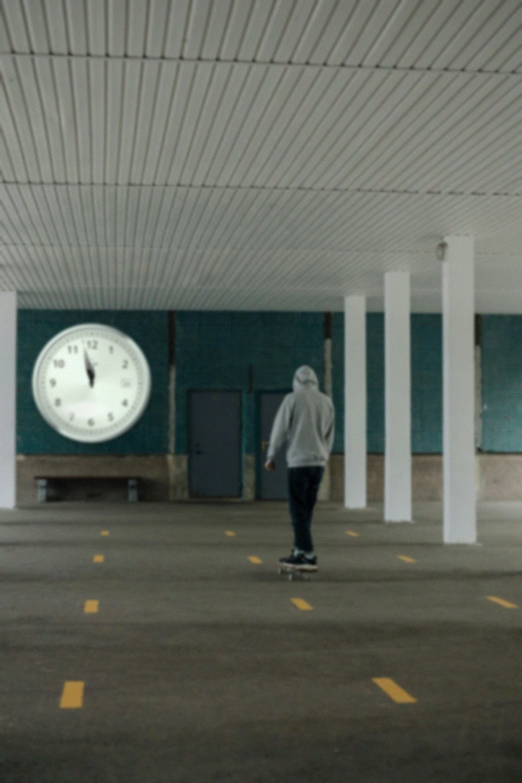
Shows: h=11 m=58
